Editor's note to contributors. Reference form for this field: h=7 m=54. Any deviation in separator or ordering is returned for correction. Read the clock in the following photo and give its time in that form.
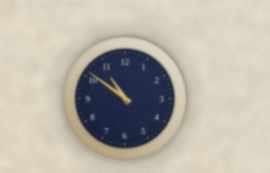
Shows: h=10 m=51
